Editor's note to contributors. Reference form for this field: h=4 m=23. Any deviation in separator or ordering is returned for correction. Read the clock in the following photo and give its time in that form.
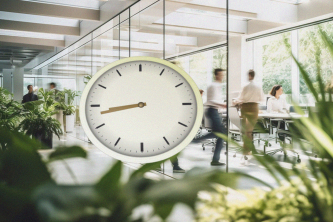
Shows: h=8 m=43
